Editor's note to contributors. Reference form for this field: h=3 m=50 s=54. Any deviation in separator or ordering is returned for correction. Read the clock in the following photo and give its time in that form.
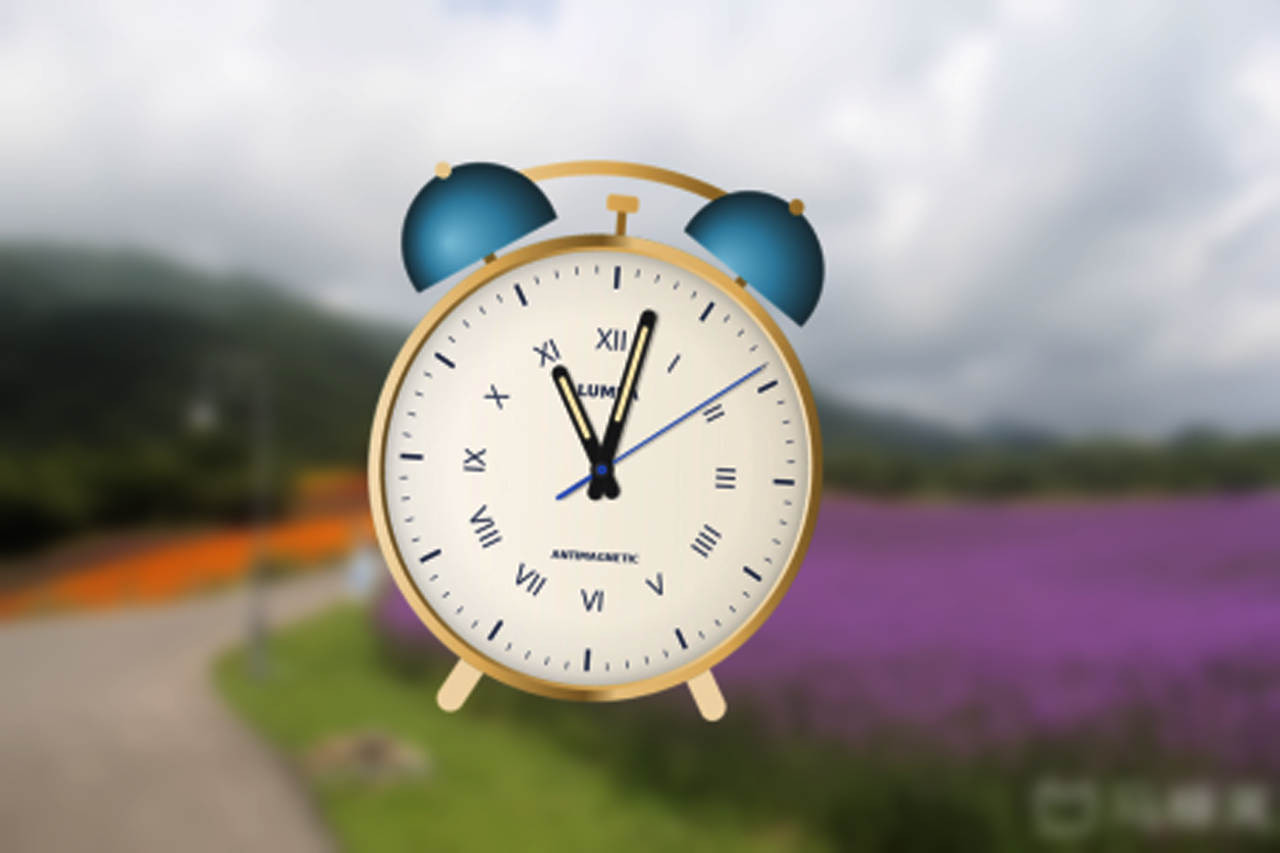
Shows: h=11 m=2 s=9
